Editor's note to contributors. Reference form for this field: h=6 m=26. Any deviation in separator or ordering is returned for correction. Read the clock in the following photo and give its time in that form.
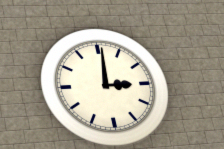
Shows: h=3 m=1
